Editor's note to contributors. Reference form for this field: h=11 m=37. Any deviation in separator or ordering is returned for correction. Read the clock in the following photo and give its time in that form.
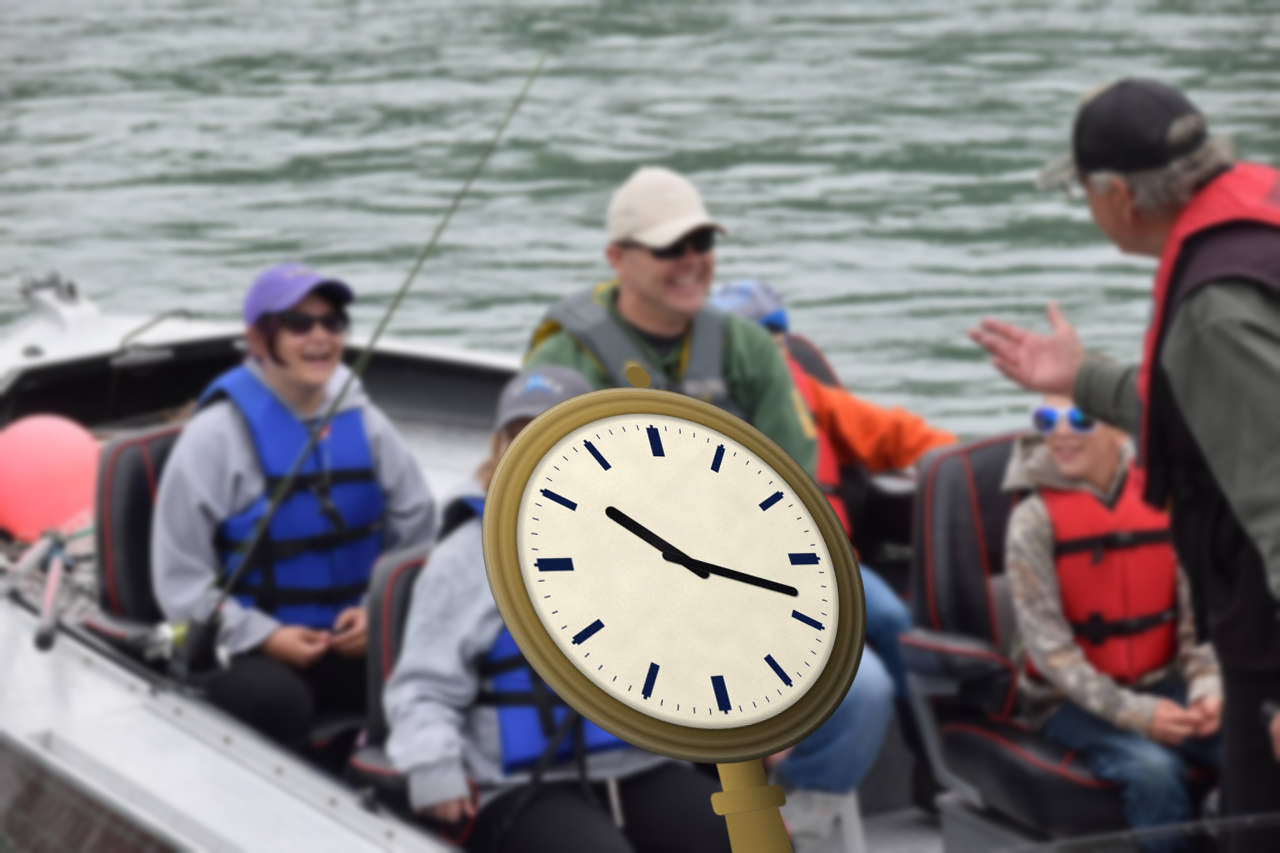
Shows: h=10 m=18
